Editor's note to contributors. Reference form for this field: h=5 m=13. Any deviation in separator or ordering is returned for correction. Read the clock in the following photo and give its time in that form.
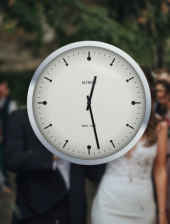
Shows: h=12 m=28
